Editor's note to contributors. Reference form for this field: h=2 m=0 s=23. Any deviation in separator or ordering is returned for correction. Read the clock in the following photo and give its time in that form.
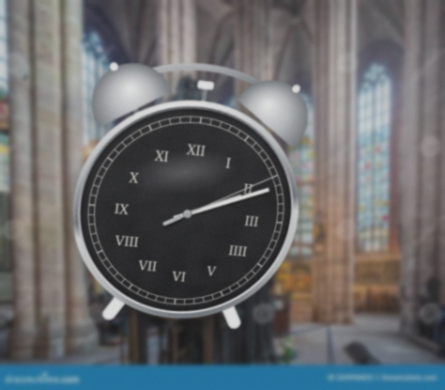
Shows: h=2 m=11 s=10
